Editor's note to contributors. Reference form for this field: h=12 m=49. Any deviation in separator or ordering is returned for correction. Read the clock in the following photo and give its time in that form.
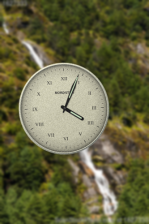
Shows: h=4 m=4
